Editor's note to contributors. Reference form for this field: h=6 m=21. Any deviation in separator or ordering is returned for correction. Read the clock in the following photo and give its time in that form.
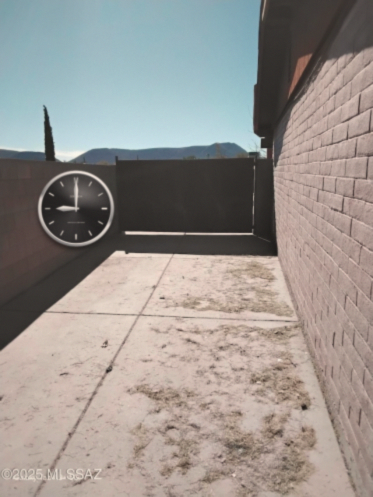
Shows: h=9 m=0
